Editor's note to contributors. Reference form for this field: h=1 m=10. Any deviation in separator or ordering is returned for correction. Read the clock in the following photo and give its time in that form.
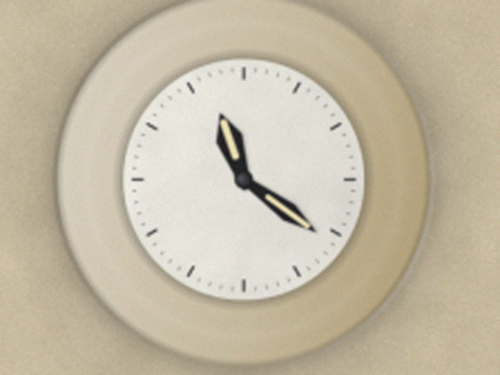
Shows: h=11 m=21
